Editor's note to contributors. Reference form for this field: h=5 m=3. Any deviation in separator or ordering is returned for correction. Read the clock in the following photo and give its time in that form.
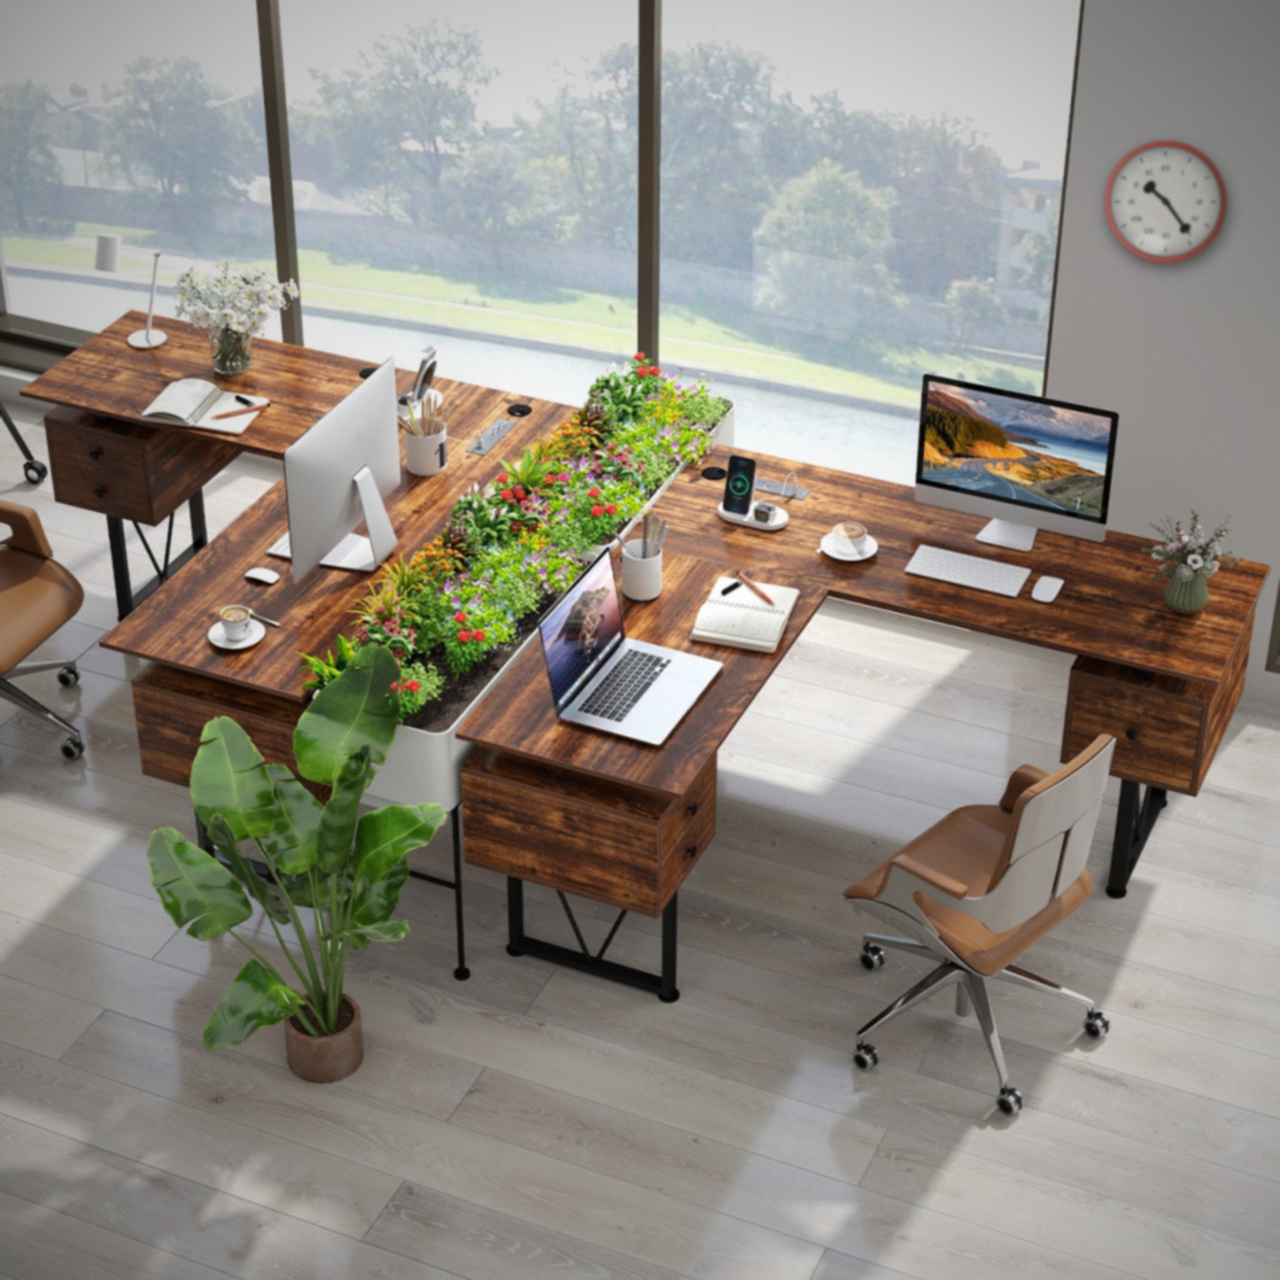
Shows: h=10 m=24
